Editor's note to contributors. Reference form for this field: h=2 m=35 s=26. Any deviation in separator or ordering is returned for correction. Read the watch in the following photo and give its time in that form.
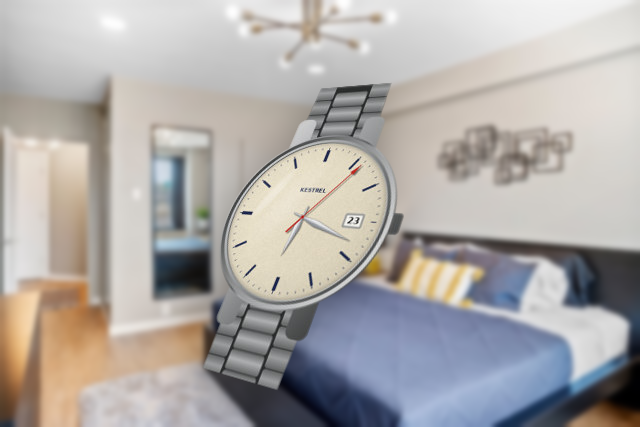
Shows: h=6 m=18 s=6
